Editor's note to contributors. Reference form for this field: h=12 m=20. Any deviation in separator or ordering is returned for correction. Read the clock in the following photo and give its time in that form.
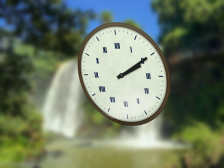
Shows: h=2 m=10
